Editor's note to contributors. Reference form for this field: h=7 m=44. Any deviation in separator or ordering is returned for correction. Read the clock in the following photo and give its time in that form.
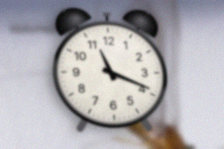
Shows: h=11 m=19
